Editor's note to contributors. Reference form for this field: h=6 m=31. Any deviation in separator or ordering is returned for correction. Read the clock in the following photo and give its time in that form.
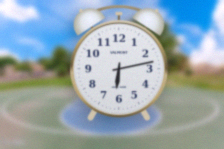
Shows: h=6 m=13
